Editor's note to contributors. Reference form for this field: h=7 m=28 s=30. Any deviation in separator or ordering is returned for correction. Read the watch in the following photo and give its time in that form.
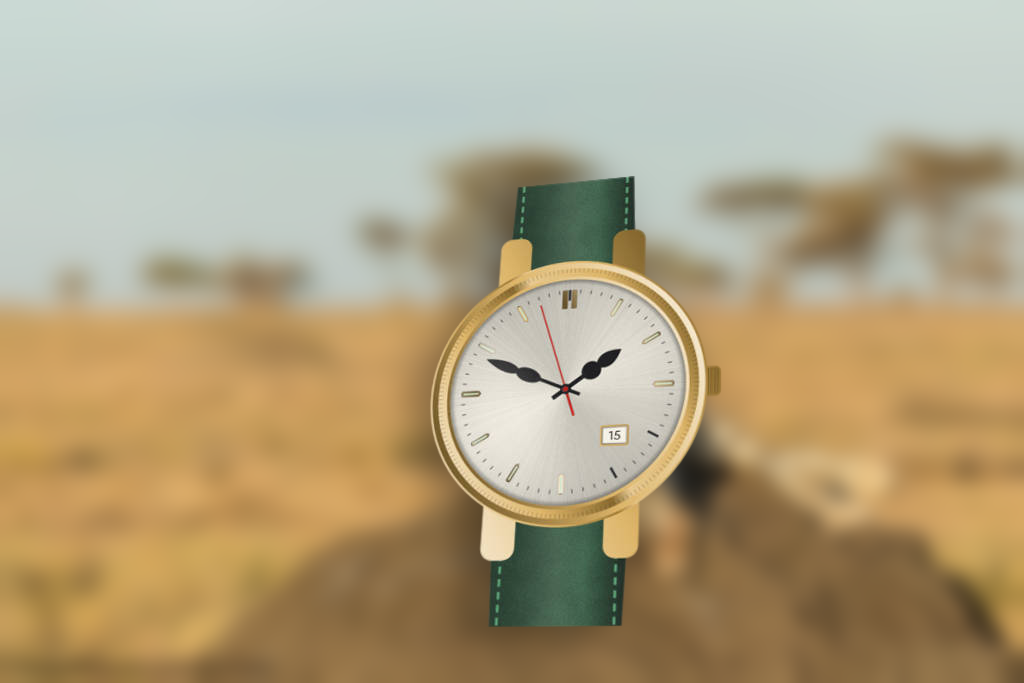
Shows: h=1 m=48 s=57
